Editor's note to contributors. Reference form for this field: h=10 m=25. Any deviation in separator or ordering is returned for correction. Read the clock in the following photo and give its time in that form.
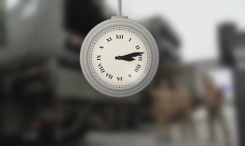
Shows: h=3 m=13
